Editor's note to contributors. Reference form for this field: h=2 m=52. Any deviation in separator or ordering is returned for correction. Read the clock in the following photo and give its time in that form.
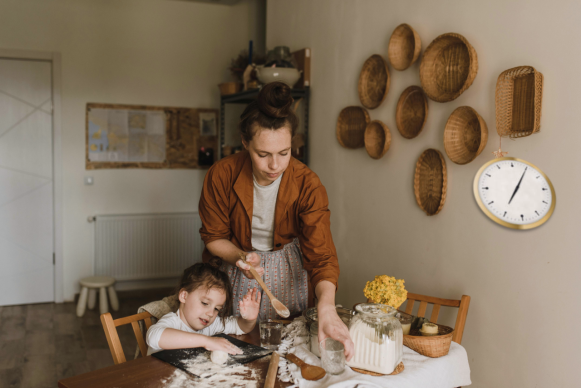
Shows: h=7 m=5
